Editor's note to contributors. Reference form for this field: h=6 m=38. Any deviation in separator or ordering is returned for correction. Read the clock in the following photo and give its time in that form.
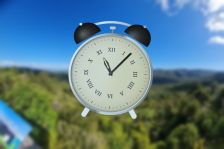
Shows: h=11 m=7
